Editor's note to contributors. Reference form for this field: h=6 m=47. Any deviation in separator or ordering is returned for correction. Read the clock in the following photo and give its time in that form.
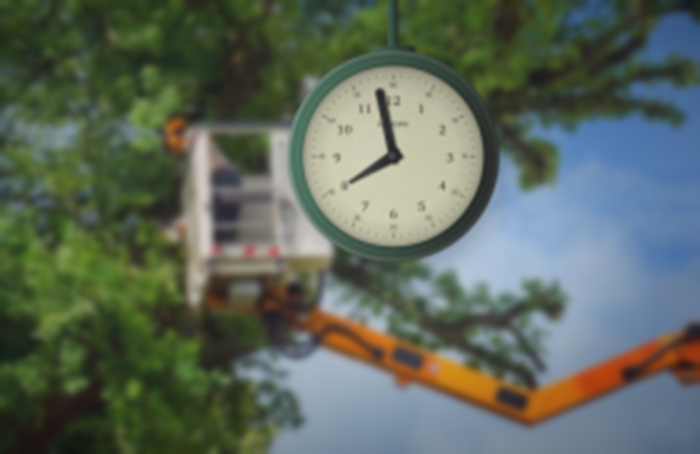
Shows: h=7 m=58
